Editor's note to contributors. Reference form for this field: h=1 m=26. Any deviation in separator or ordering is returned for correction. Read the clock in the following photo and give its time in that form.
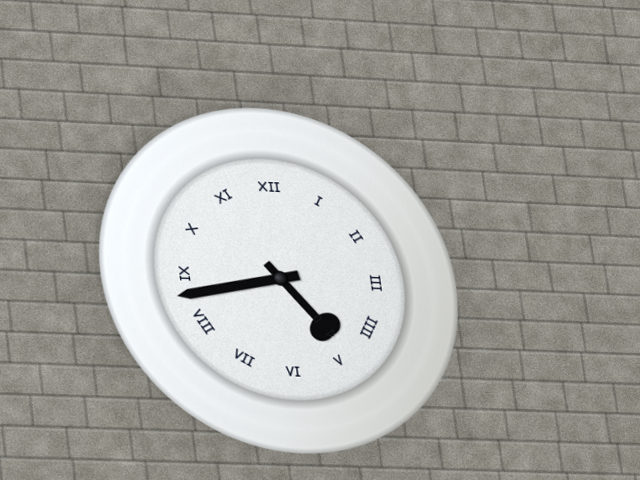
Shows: h=4 m=43
